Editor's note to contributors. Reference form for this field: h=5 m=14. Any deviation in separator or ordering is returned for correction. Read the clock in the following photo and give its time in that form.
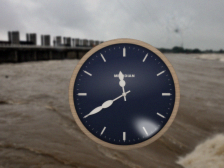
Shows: h=11 m=40
